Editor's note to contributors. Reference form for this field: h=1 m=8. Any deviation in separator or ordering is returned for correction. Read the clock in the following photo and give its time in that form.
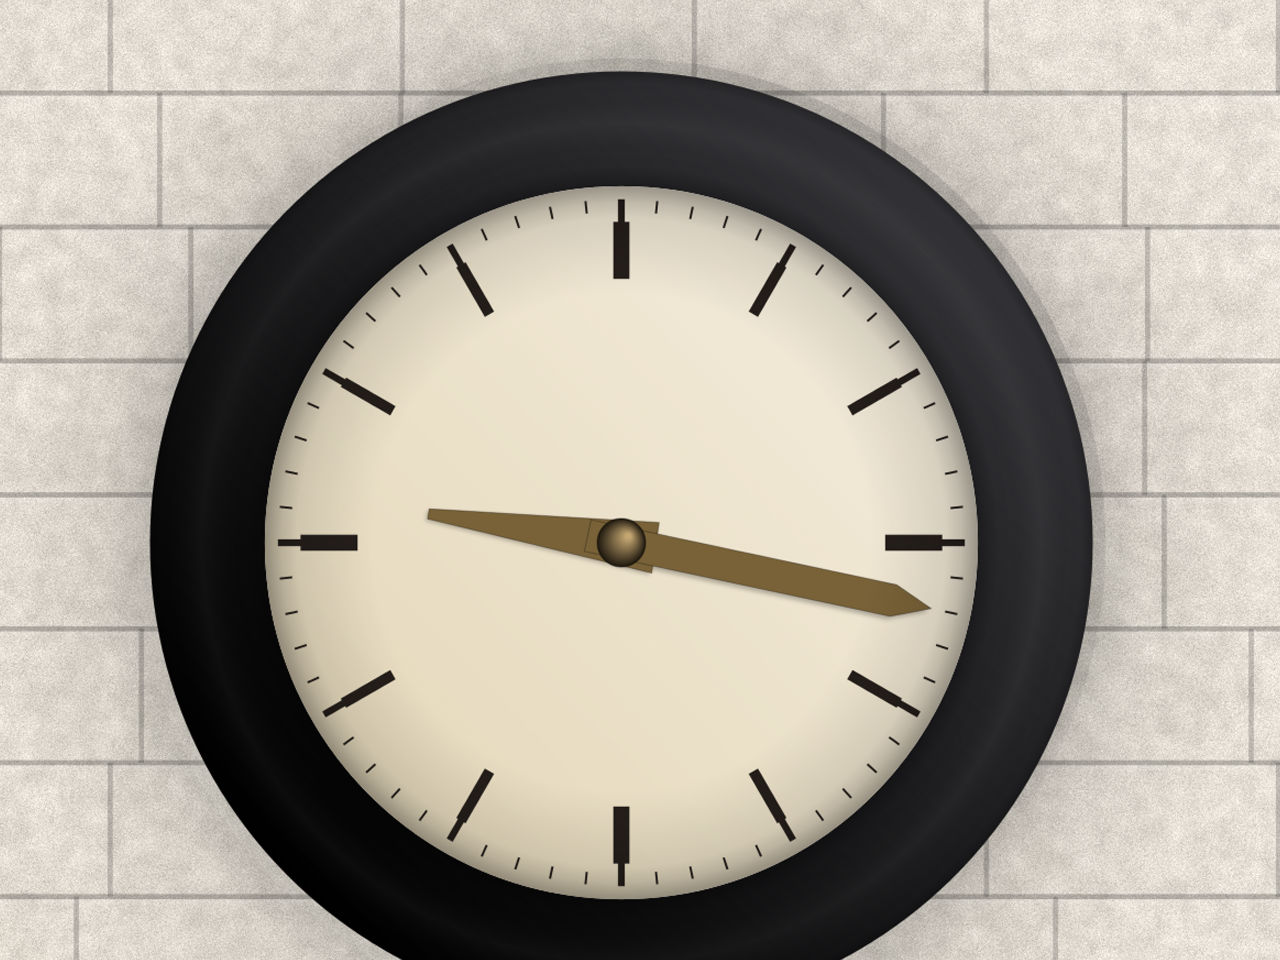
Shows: h=9 m=17
